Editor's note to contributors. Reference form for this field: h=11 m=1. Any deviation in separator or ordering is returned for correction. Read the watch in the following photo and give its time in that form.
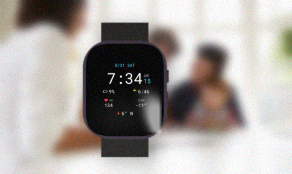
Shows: h=7 m=34
